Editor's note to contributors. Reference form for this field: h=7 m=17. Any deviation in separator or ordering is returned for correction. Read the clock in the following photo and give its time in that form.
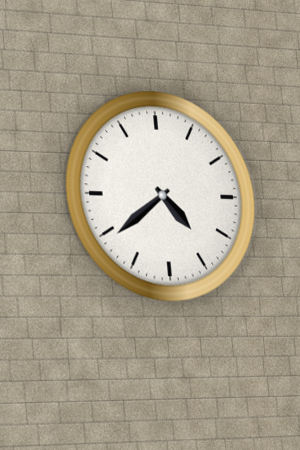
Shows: h=4 m=39
